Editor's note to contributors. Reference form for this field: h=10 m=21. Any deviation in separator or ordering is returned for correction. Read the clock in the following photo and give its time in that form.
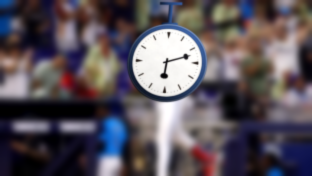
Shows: h=6 m=12
